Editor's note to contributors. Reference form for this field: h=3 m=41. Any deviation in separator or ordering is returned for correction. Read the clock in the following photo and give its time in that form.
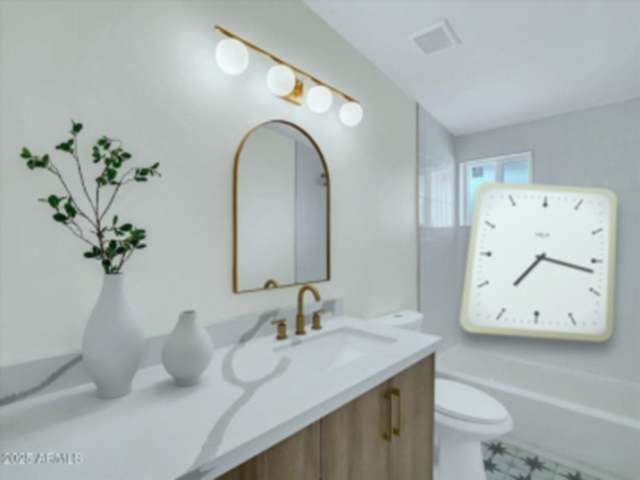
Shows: h=7 m=17
